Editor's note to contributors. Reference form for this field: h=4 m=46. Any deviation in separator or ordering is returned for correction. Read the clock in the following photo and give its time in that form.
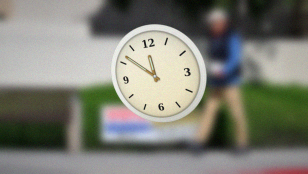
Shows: h=11 m=52
